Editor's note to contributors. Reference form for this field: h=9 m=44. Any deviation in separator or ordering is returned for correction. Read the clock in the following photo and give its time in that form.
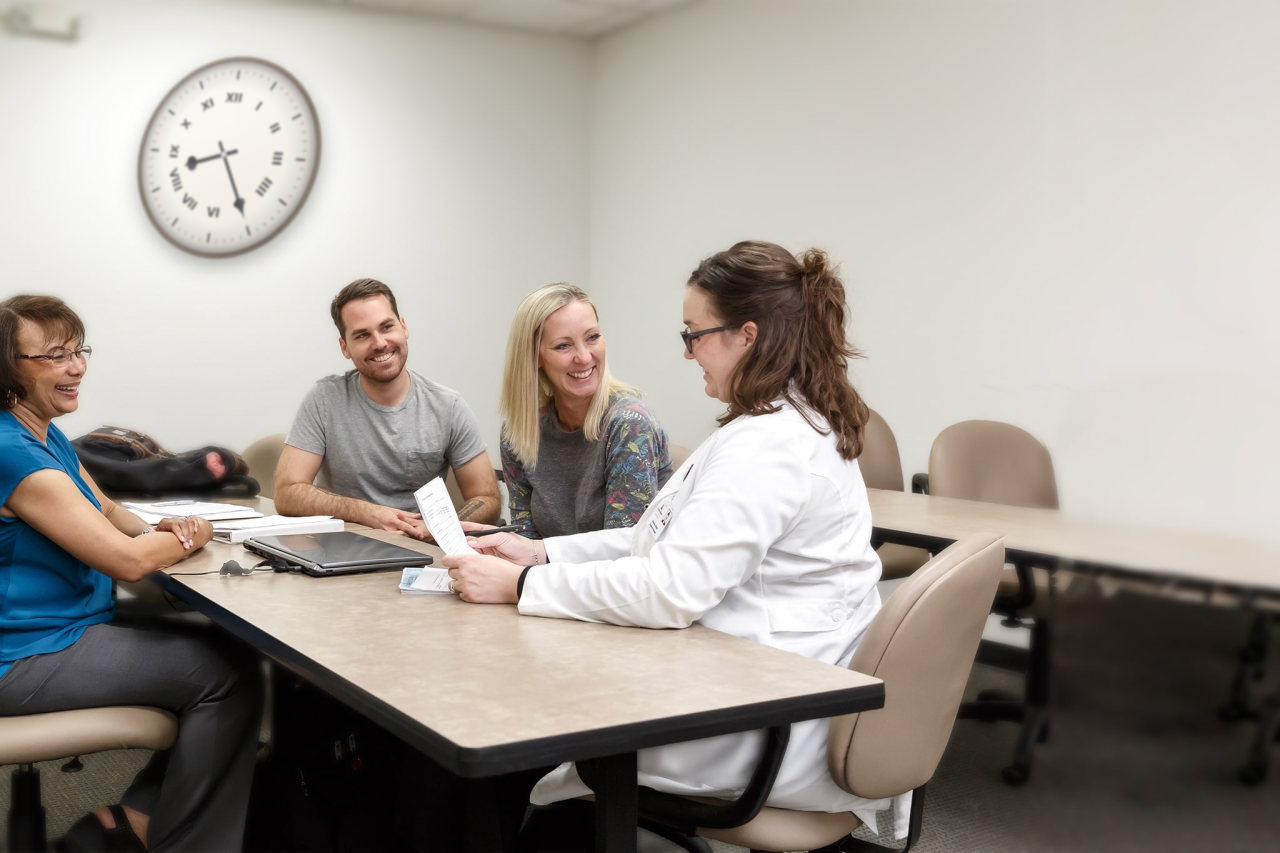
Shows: h=8 m=25
